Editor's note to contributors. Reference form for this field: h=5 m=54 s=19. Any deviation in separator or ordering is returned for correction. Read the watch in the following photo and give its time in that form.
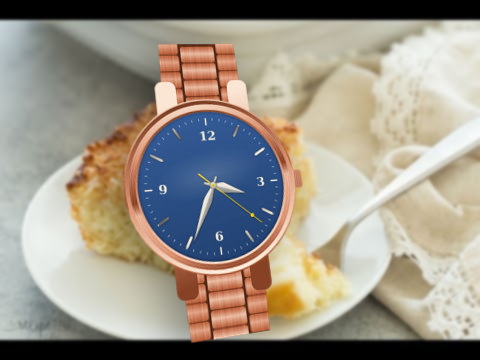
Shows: h=3 m=34 s=22
